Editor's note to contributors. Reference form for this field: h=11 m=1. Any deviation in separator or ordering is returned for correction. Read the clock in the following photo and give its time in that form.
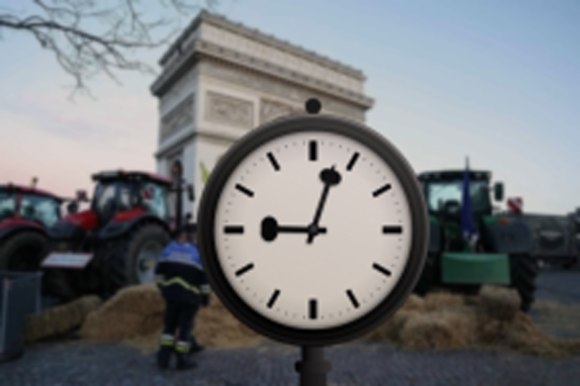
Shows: h=9 m=3
